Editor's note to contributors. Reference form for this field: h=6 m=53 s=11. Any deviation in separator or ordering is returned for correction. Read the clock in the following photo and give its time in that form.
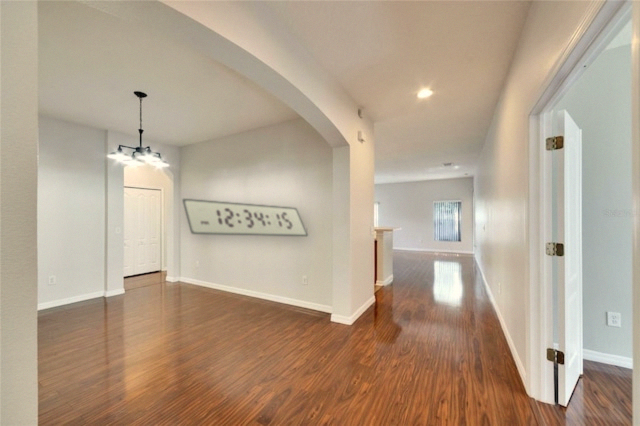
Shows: h=12 m=34 s=15
